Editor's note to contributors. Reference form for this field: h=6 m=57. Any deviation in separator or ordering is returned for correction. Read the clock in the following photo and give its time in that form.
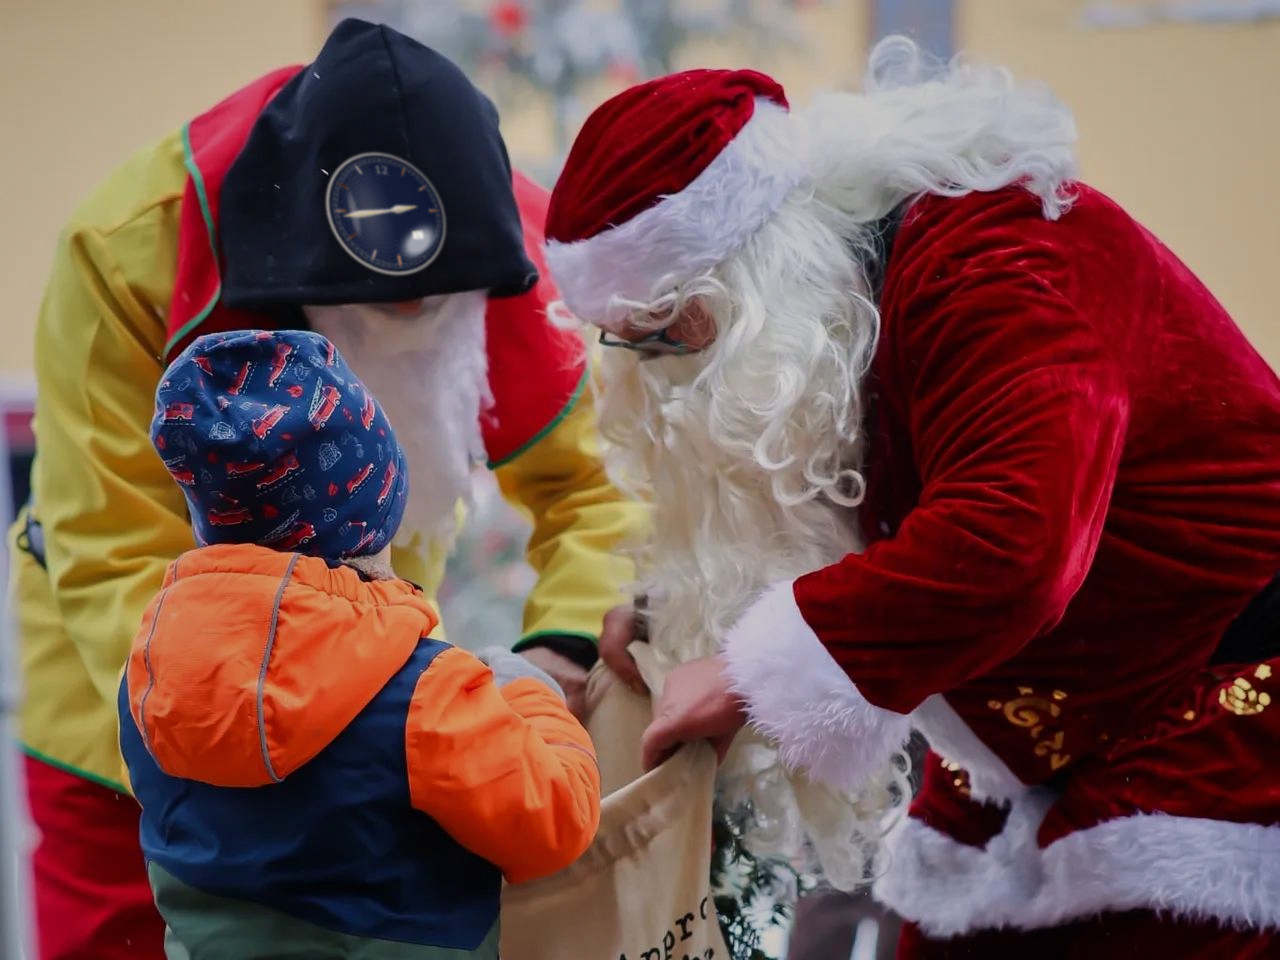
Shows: h=2 m=44
